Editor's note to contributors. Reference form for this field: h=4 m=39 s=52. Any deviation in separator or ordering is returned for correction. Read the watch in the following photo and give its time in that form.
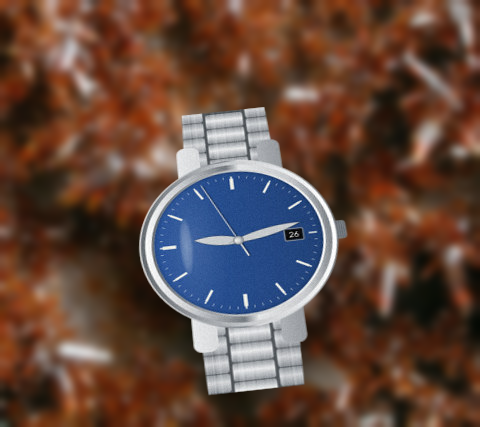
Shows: h=9 m=12 s=56
